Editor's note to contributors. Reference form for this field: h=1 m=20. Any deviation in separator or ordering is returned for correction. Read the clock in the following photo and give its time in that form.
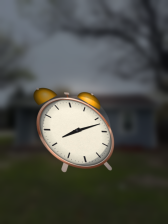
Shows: h=8 m=12
